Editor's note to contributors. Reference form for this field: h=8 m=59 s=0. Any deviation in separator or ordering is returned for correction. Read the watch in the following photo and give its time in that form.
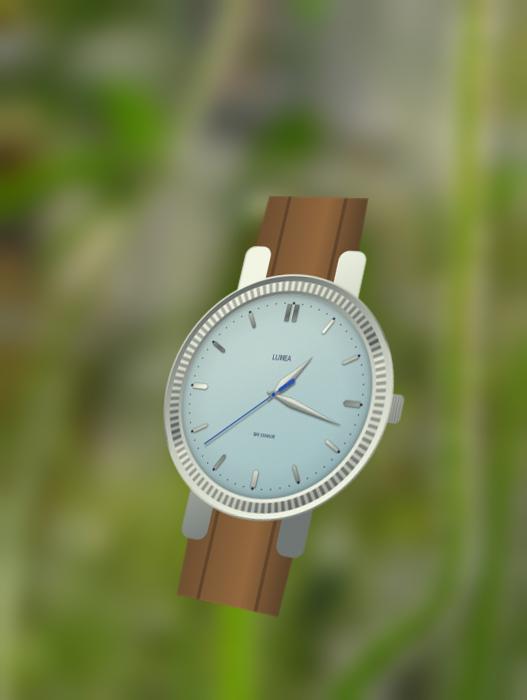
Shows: h=1 m=17 s=38
